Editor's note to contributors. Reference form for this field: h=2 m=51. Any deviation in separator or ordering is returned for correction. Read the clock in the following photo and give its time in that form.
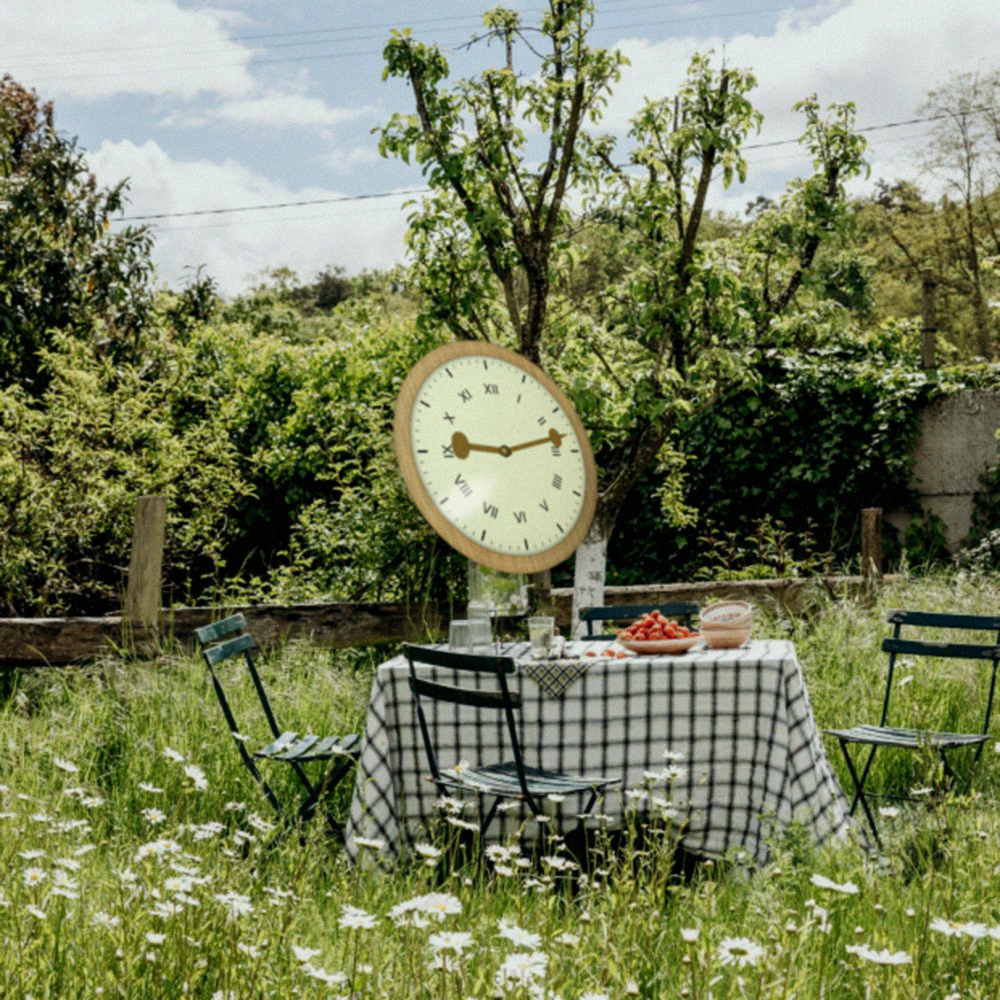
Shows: h=9 m=13
